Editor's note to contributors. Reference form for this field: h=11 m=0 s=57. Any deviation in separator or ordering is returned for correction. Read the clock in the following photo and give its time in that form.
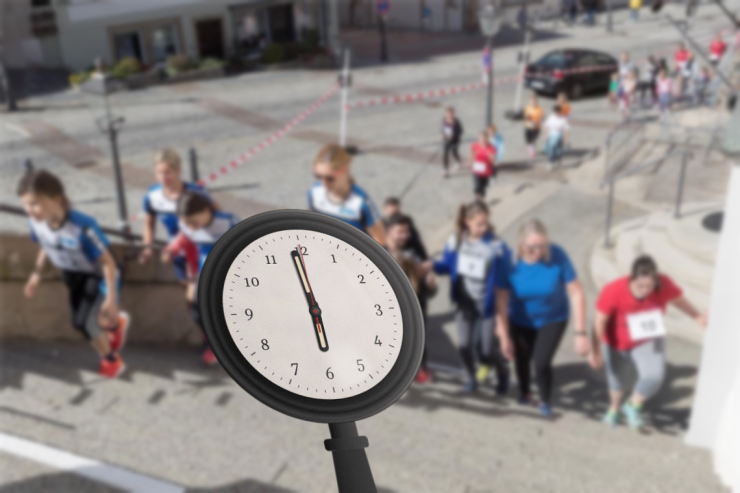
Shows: h=5 m=59 s=0
